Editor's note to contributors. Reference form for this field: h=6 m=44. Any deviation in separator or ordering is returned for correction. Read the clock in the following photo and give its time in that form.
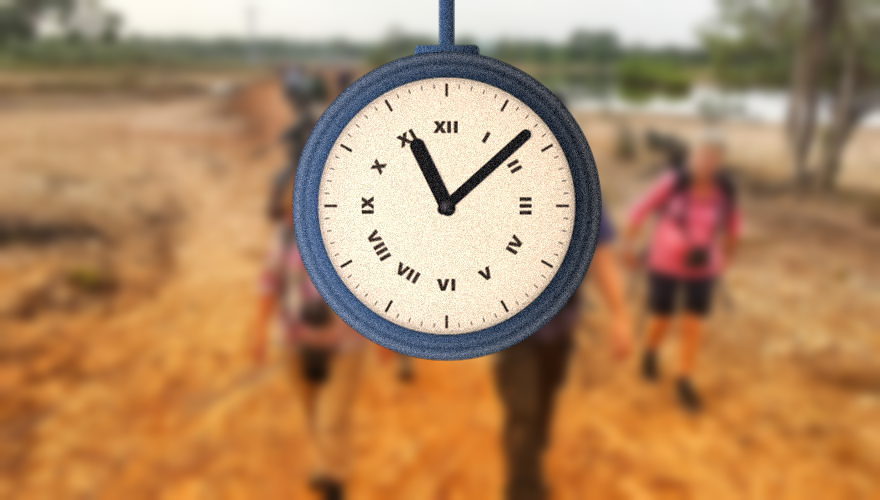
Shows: h=11 m=8
